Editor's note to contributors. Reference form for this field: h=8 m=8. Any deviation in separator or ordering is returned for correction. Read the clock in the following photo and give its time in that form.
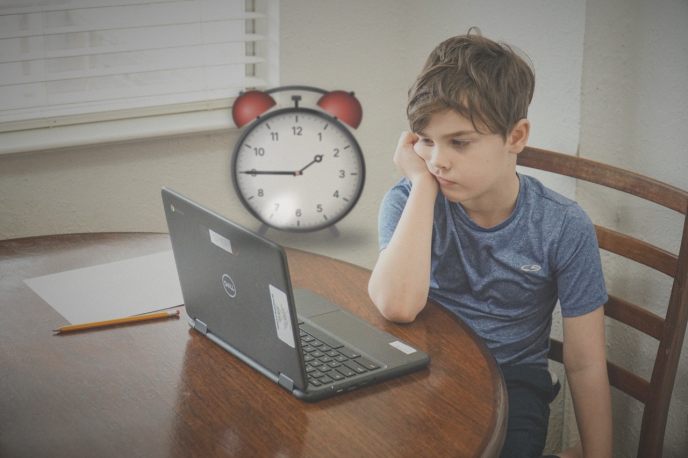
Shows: h=1 m=45
